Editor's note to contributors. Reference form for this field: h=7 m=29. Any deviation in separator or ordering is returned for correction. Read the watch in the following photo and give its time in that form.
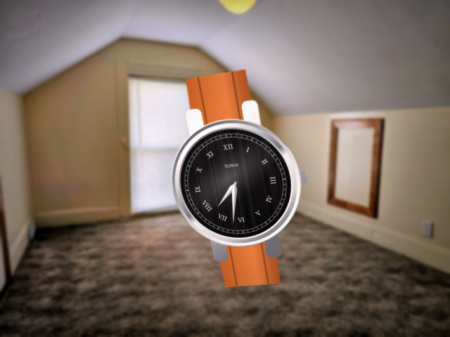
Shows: h=7 m=32
